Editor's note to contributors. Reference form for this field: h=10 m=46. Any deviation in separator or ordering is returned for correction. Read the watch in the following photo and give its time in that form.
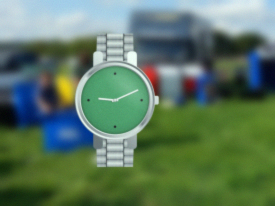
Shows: h=9 m=11
